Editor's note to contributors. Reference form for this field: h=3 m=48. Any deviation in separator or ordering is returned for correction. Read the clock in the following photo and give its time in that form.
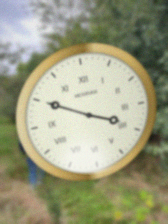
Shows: h=3 m=50
